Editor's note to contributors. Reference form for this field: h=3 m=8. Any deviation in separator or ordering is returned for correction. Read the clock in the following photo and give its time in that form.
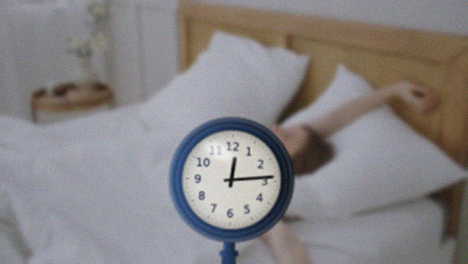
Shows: h=12 m=14
